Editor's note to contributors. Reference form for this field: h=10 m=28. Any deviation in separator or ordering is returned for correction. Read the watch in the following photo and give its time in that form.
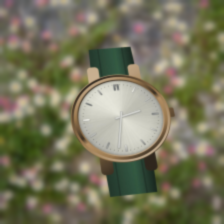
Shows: h=2 m=32
